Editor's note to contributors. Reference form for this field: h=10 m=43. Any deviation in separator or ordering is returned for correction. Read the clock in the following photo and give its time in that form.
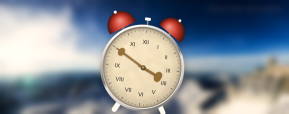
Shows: h=3 m=50
